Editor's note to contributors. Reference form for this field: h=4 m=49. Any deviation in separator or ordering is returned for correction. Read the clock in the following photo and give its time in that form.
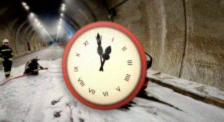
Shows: h=1 m=0
